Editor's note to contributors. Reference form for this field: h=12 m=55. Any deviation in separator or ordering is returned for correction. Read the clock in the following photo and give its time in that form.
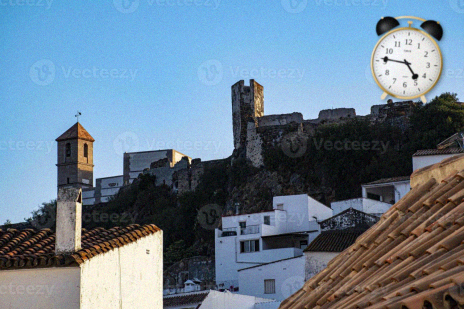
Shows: h=4 m=46
